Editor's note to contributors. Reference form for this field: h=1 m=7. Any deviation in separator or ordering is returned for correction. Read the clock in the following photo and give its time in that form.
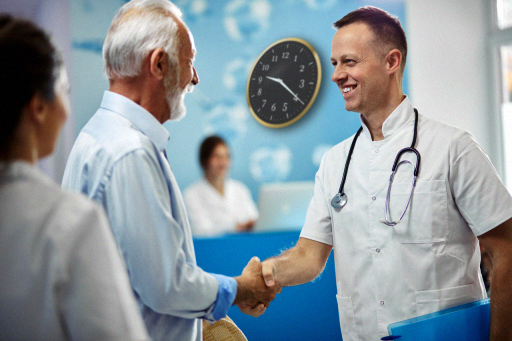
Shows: h=9 m=20
